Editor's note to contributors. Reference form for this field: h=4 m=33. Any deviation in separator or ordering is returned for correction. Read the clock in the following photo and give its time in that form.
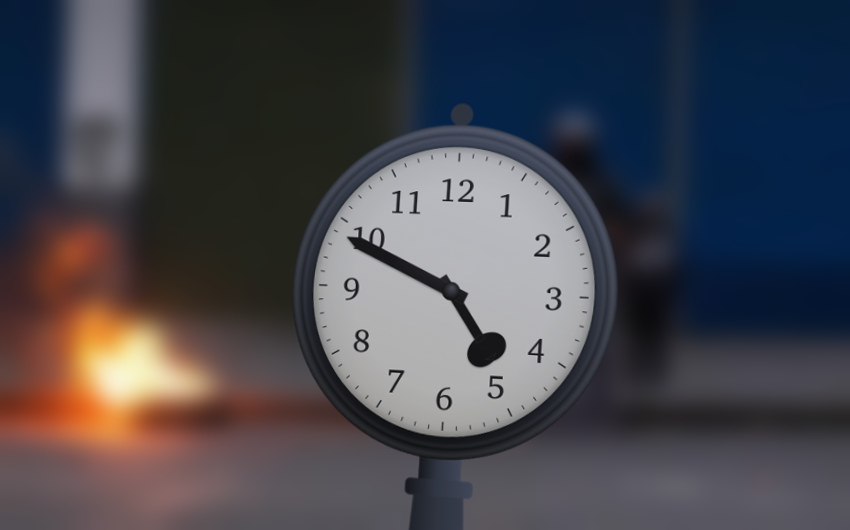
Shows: h=4 m=49
